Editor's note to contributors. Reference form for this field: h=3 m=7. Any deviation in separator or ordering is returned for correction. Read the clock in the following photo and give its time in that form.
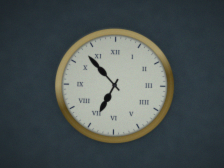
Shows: h=6 m=53
